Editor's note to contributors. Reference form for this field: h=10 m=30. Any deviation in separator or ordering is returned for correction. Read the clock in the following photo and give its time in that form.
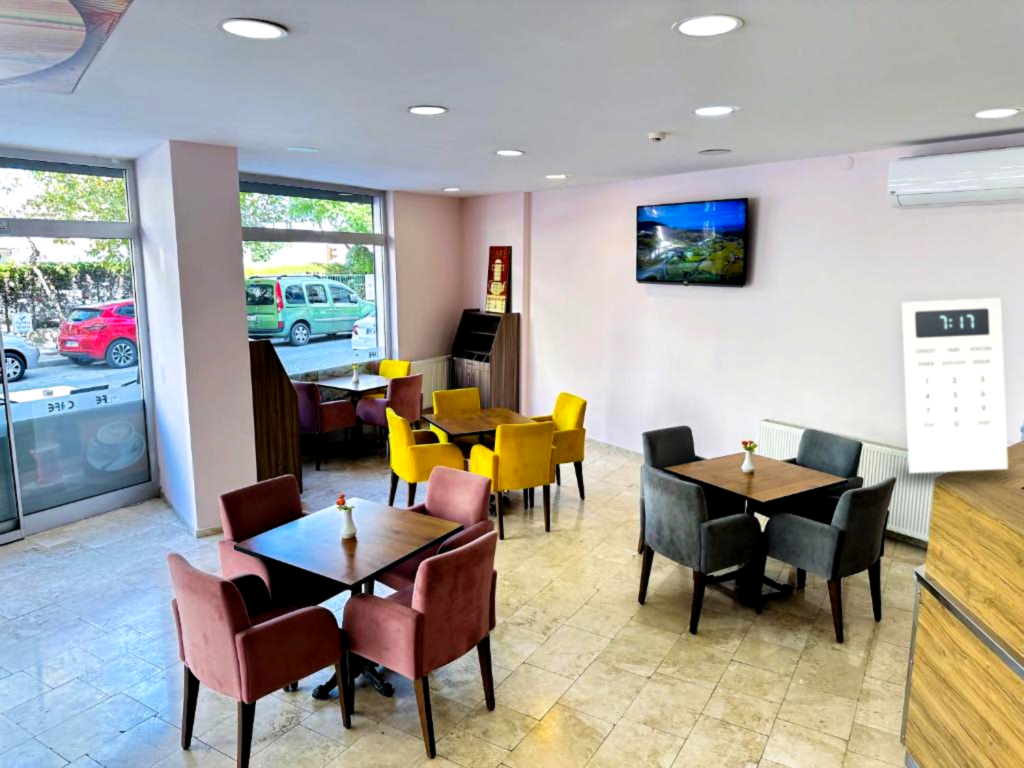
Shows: h=7 m=17
